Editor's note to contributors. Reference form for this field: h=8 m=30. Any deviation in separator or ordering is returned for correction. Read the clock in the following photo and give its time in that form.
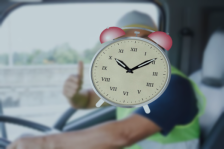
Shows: h=10 m=9
